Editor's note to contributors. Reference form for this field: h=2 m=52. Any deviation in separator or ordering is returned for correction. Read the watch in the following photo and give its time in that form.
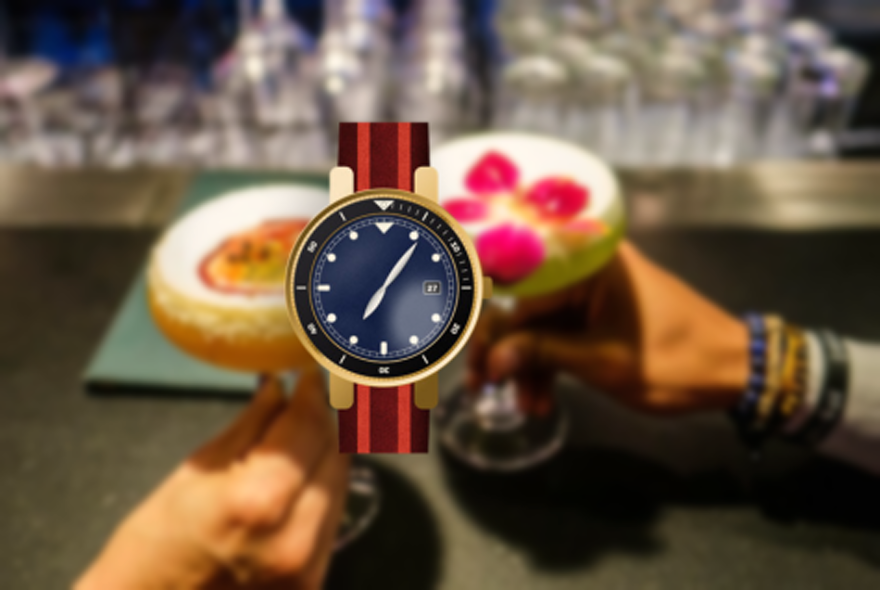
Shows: h=7 m=6
